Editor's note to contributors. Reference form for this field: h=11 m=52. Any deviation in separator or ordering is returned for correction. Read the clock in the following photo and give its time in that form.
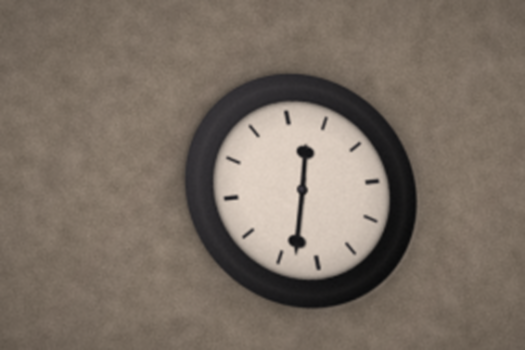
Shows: h=12 m=33
